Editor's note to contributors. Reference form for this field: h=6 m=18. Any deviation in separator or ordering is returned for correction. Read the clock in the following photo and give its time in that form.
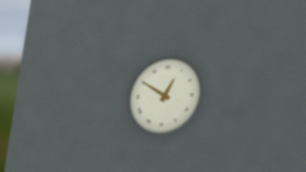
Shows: h=12 m=50
